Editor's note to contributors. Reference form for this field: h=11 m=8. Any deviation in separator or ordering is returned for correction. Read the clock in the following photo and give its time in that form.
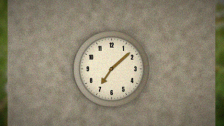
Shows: h=7 m=8
